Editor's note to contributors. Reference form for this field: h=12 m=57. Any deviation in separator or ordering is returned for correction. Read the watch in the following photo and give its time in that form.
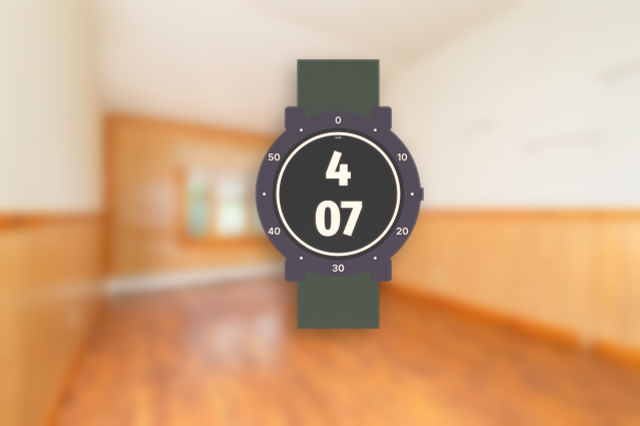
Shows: h=4 m=7
